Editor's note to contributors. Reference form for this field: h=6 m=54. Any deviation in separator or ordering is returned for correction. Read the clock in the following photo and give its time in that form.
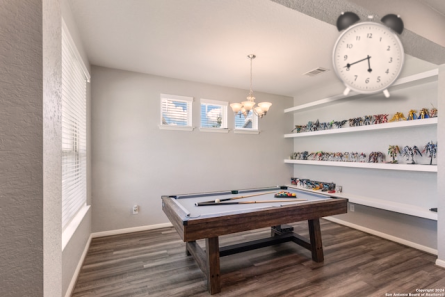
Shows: h=5 m=41
